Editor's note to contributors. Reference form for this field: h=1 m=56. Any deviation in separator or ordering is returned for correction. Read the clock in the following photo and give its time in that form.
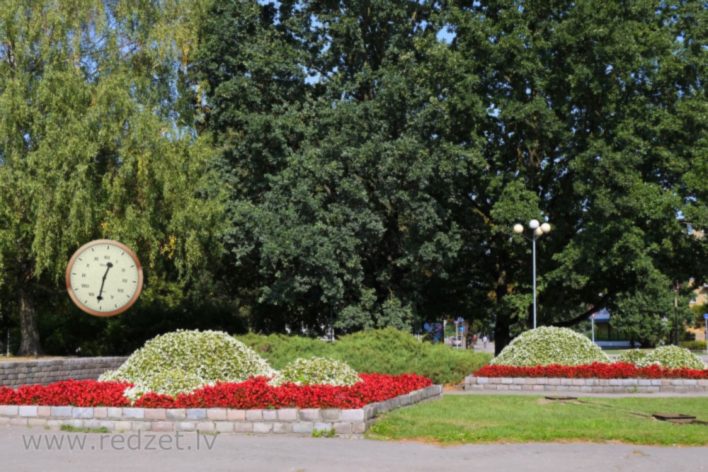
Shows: h=12 m=31
